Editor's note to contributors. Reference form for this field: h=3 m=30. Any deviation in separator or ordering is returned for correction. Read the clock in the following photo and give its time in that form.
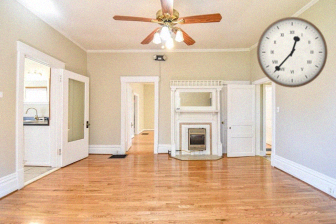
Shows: h=12 m=37
